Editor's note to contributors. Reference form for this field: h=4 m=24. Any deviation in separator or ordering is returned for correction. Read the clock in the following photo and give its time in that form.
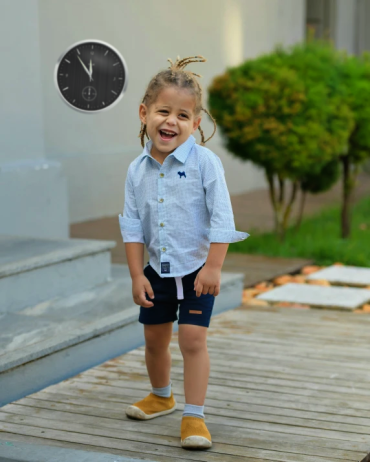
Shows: h=11 m=54
